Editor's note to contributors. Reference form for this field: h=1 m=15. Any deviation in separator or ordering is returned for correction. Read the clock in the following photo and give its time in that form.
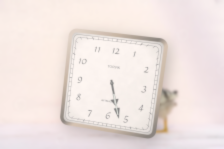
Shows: h=5 m=27
